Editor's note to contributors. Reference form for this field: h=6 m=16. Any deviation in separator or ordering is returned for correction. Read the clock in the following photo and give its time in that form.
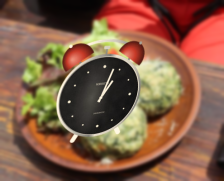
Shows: h=1 m=3
